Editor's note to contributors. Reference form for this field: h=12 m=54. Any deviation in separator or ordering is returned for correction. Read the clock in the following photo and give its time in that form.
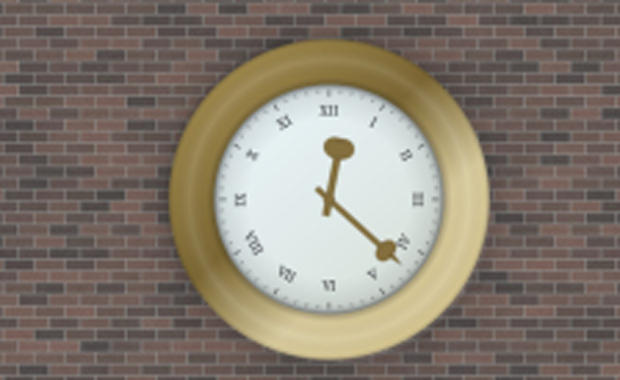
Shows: h=12 m=22
